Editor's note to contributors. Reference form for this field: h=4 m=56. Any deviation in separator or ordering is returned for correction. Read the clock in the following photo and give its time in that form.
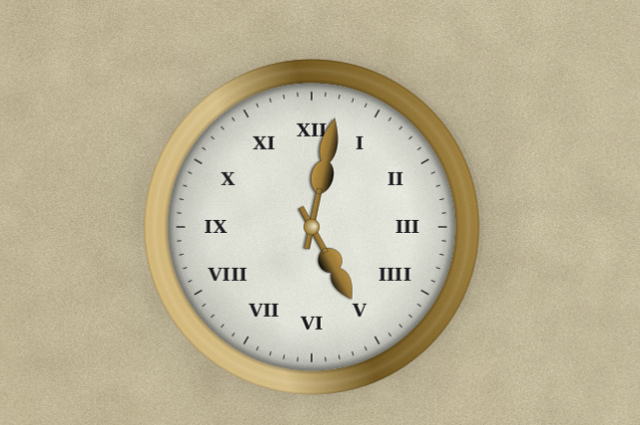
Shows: h=5 m=2
